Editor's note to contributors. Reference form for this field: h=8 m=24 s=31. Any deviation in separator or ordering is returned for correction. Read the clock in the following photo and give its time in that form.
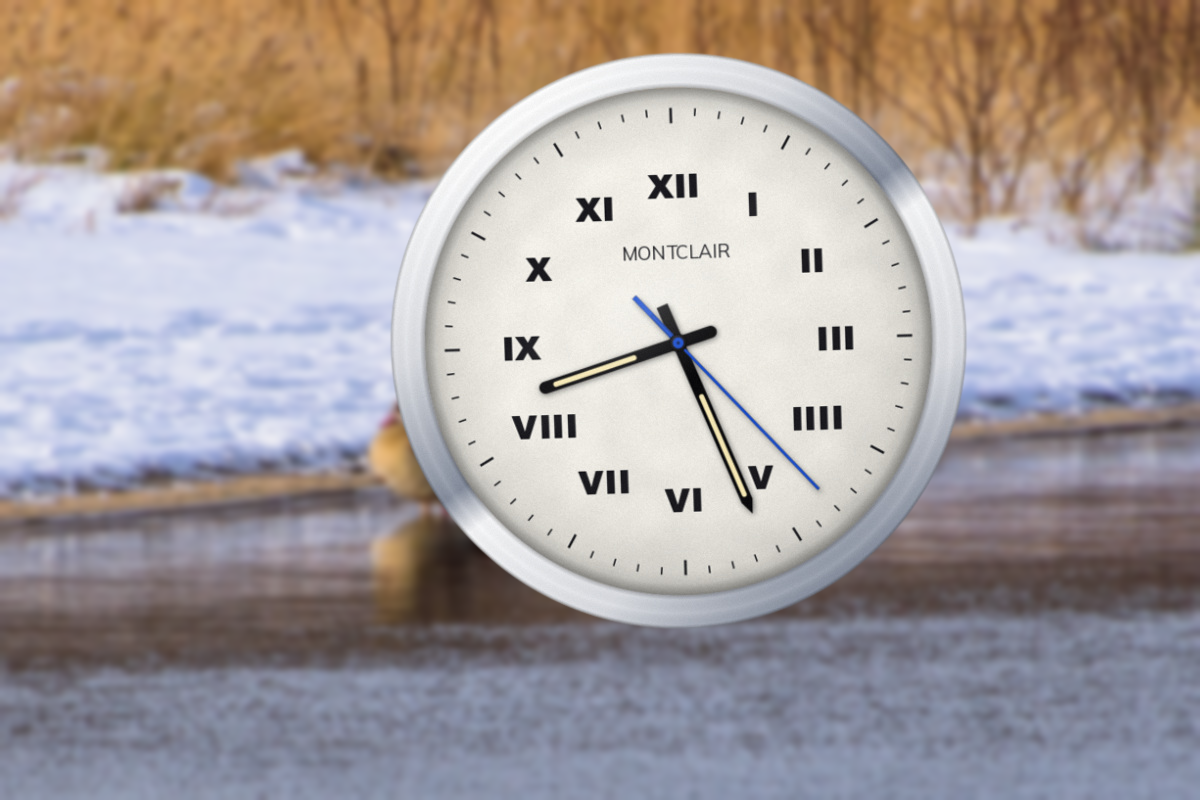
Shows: h=8 m=26 s=23
